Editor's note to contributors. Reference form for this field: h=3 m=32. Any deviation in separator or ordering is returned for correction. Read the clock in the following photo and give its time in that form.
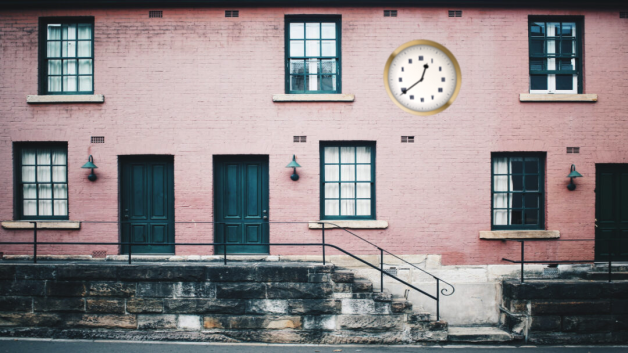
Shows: h=12 m=39
